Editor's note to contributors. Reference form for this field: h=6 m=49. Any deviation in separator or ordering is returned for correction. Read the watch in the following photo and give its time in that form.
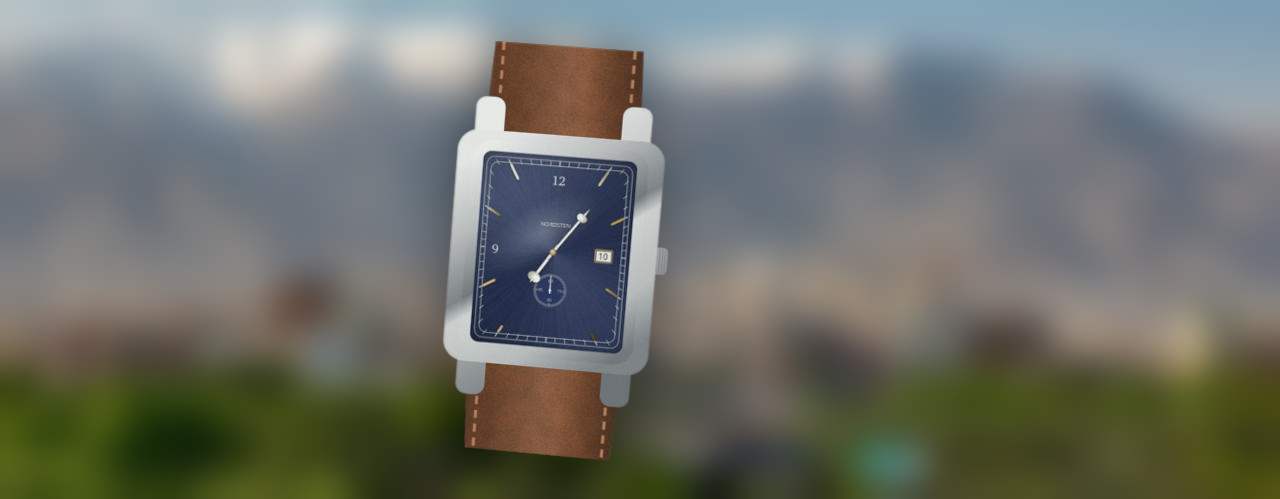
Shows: h=7 m=6
